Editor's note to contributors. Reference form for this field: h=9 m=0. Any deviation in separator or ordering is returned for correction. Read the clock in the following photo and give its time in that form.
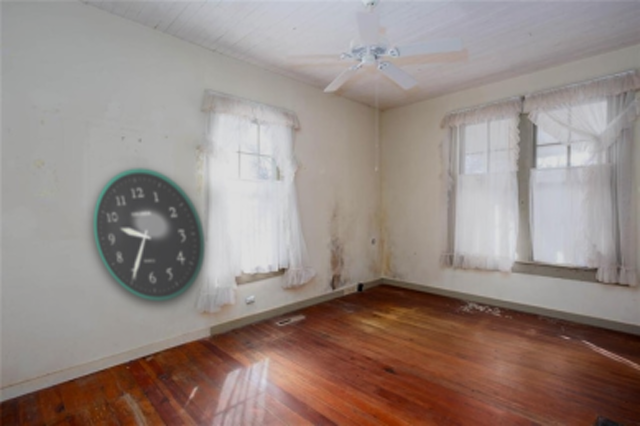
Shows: h=9 m=35
